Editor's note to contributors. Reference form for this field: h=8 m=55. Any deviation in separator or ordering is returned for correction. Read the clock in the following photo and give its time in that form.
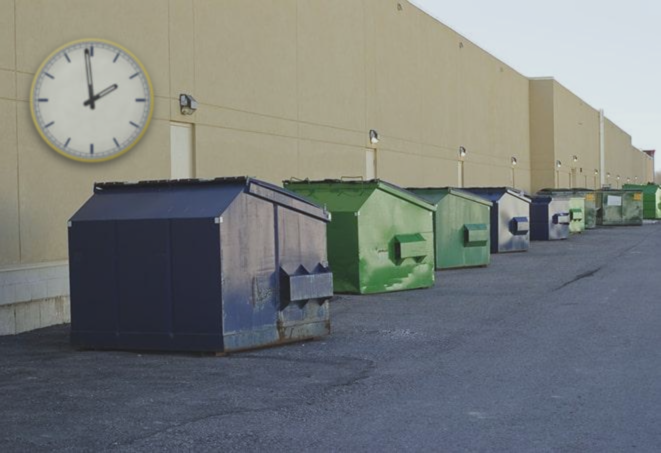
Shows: h=1 m=59
